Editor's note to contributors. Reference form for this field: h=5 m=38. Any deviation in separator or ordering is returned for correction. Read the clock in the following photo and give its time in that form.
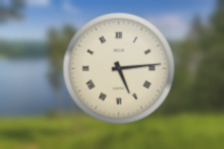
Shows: h=5 m=14
